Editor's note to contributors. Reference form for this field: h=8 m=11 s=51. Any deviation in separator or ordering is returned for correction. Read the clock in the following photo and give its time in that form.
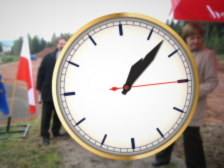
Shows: h=1 m=7 s=15
